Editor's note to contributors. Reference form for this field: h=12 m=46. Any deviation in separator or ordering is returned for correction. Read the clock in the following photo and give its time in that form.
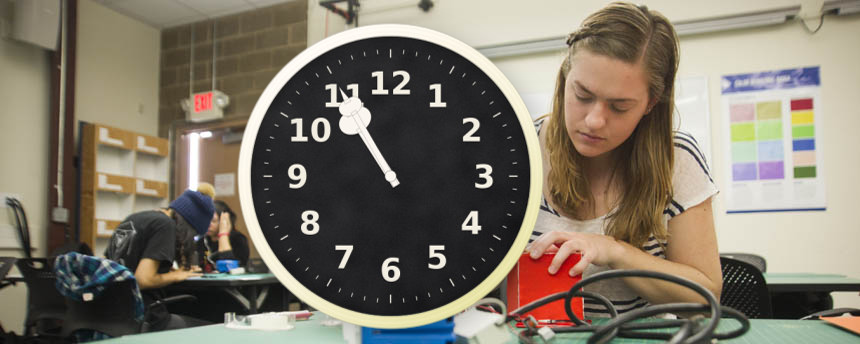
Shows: h=10 m=55
